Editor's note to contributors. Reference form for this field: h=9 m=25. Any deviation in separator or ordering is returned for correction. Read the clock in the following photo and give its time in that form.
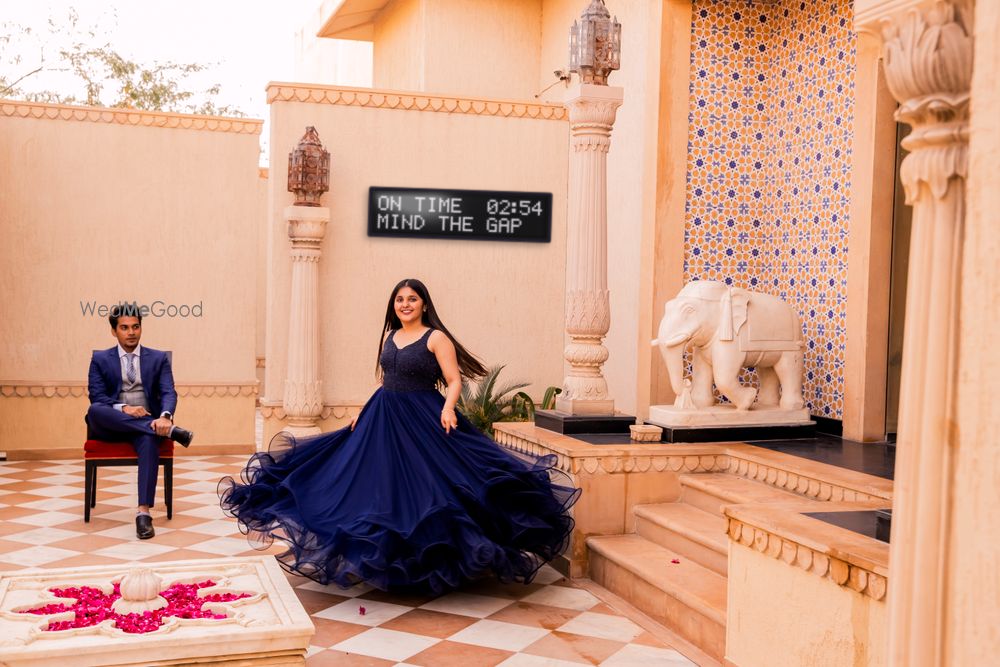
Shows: h=2 m=54
